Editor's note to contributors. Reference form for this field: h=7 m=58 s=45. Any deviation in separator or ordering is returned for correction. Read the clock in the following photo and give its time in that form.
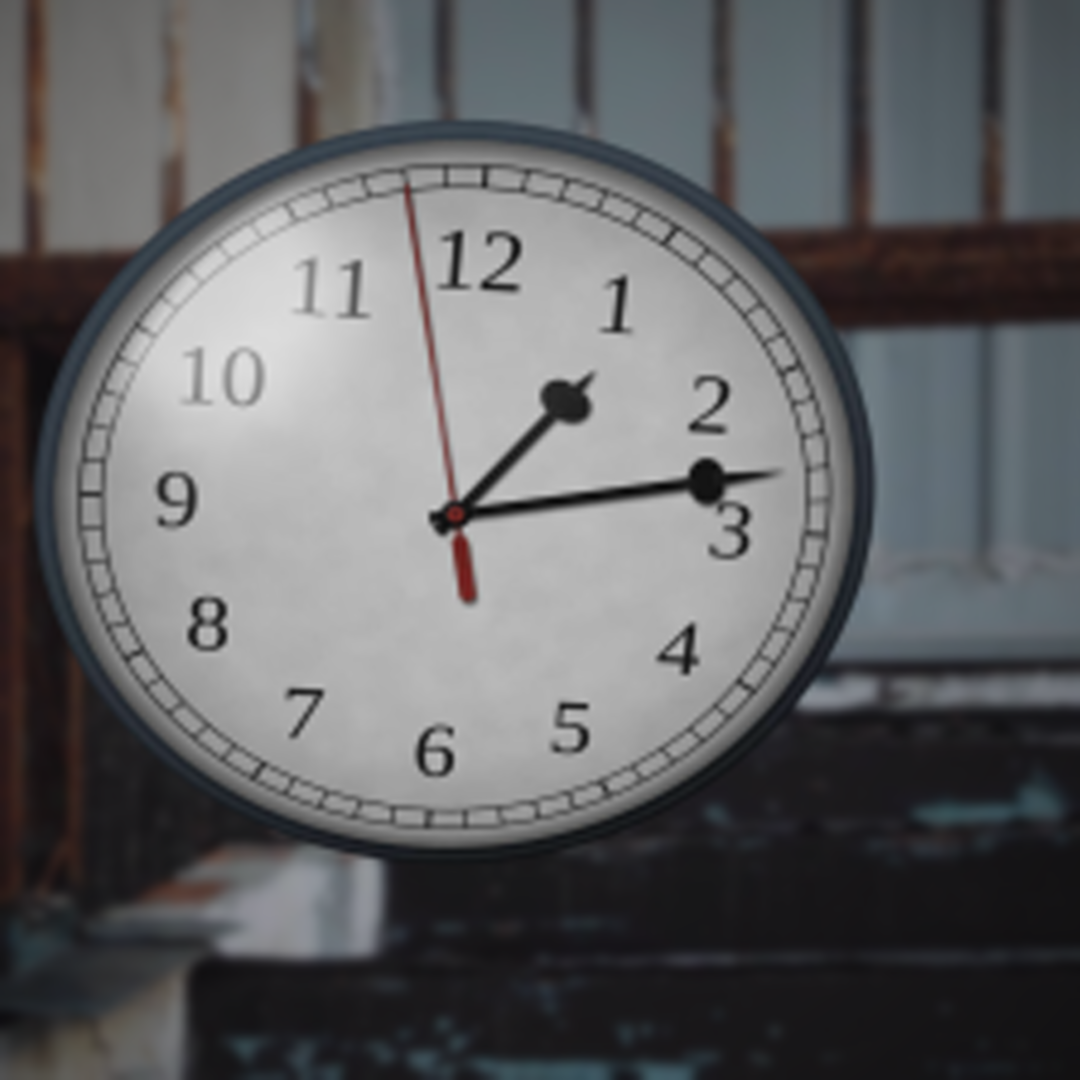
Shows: h=1 m=12 s=58
